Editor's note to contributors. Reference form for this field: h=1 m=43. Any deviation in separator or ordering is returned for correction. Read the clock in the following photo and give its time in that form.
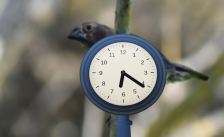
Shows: h=6 m=21
